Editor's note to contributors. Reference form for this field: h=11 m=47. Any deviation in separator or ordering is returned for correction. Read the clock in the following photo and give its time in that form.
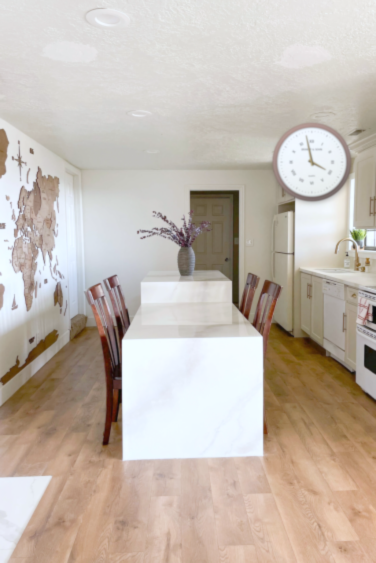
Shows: h=3 m=58
